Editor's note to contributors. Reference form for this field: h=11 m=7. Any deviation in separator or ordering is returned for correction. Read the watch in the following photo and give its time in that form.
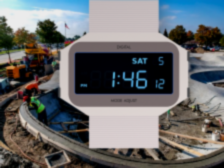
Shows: h=1 m=46
